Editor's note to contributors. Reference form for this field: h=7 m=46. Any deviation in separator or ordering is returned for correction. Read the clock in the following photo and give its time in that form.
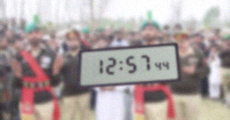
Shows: h=12 m=57
